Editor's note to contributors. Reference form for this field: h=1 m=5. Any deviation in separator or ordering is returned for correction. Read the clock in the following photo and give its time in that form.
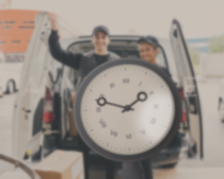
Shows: h=1 m=48
